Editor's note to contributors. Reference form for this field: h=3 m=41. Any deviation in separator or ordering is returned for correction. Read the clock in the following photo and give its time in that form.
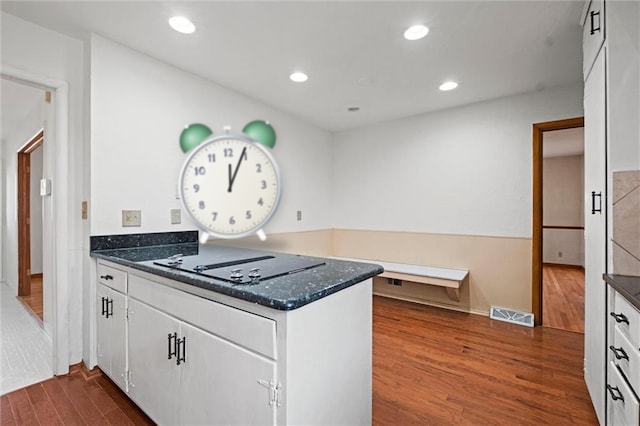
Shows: h=12 m=4
